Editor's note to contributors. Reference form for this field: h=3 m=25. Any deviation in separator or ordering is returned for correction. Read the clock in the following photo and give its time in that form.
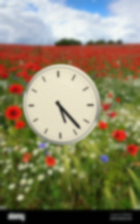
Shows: h=5 m=23
